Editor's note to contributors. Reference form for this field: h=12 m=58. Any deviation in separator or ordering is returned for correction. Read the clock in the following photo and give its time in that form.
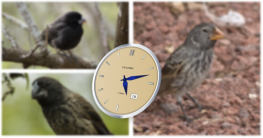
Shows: h=5 m=12
